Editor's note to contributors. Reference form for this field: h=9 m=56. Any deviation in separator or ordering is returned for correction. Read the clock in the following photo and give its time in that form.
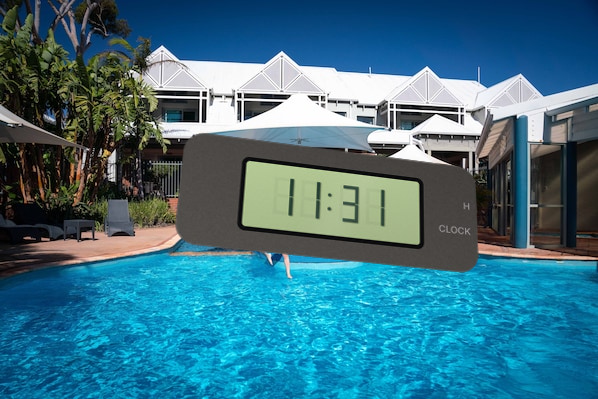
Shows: h=11 m=31
